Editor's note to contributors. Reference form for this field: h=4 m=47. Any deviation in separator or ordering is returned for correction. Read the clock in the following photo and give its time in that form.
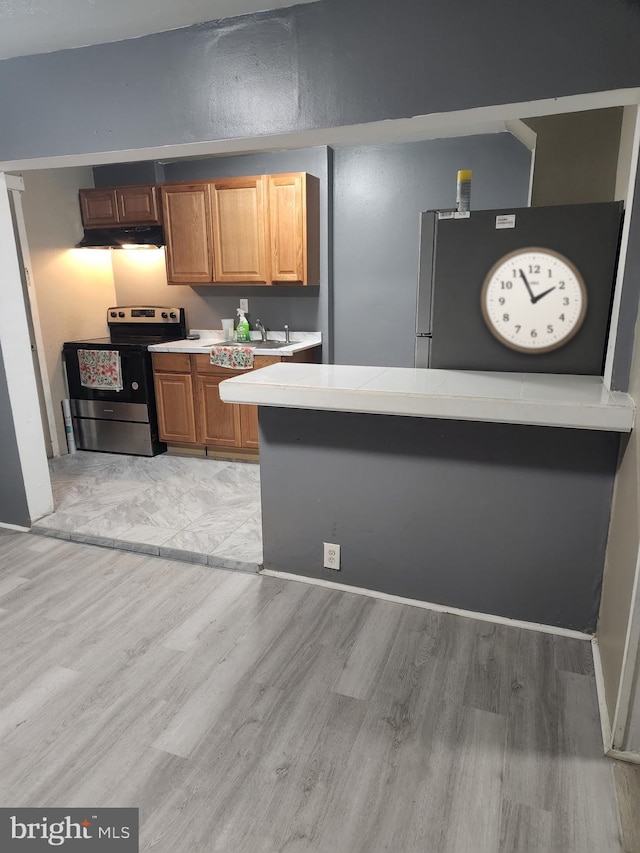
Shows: h=1 m=56
